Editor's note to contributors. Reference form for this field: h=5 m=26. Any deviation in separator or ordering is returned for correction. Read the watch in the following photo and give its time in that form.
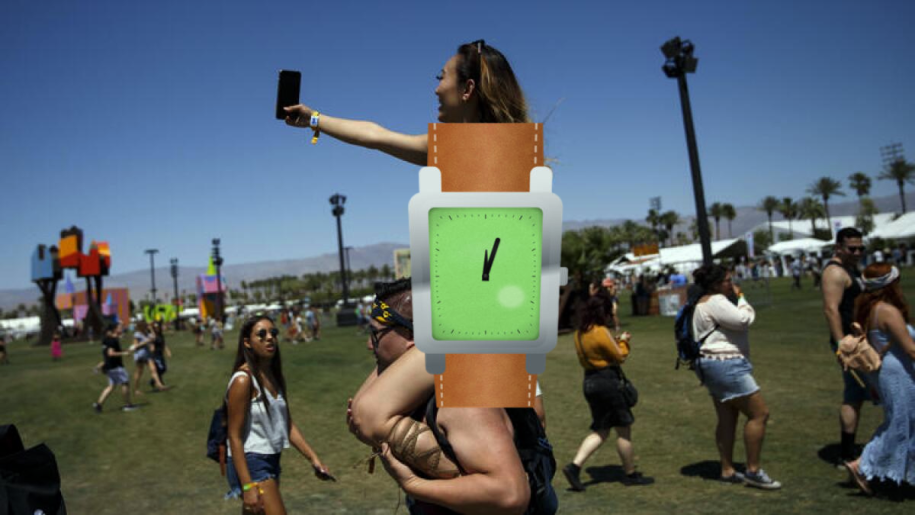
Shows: h=12 m=3
